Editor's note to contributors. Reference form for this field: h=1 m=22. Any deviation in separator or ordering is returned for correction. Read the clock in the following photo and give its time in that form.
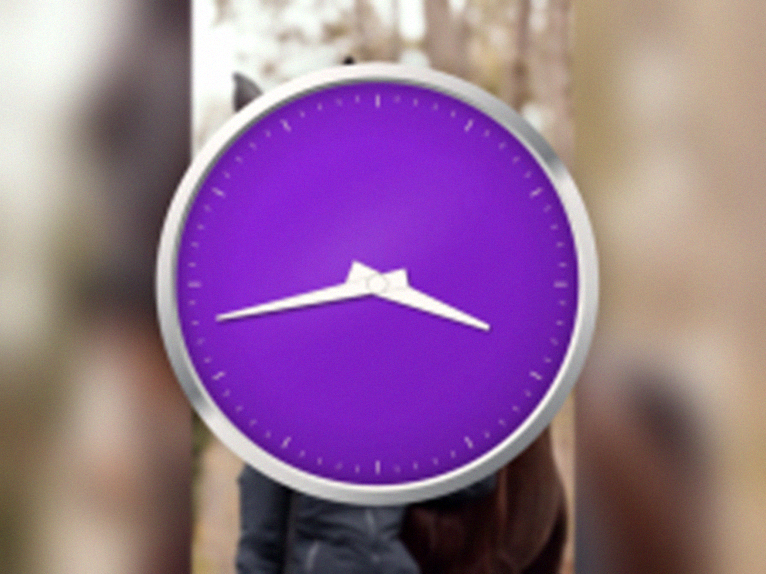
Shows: h=3 m=43
